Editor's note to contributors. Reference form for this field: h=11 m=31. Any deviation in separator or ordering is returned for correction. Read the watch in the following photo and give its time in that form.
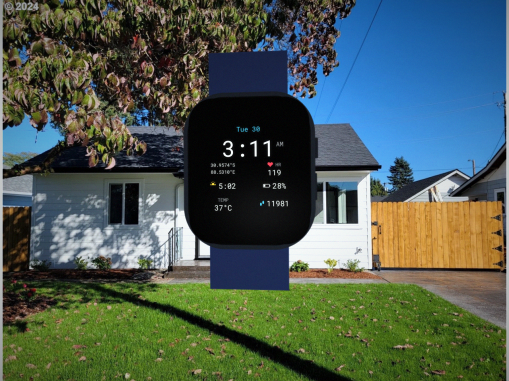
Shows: h=3 m=11
